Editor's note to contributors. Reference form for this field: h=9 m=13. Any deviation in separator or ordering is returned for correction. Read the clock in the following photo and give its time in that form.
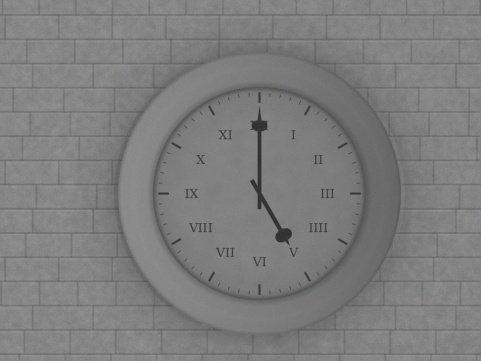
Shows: h=5 m=0
